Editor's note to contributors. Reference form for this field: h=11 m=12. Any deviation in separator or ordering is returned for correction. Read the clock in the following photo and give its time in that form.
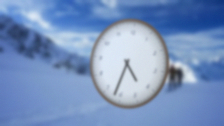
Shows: h=4 m=32
